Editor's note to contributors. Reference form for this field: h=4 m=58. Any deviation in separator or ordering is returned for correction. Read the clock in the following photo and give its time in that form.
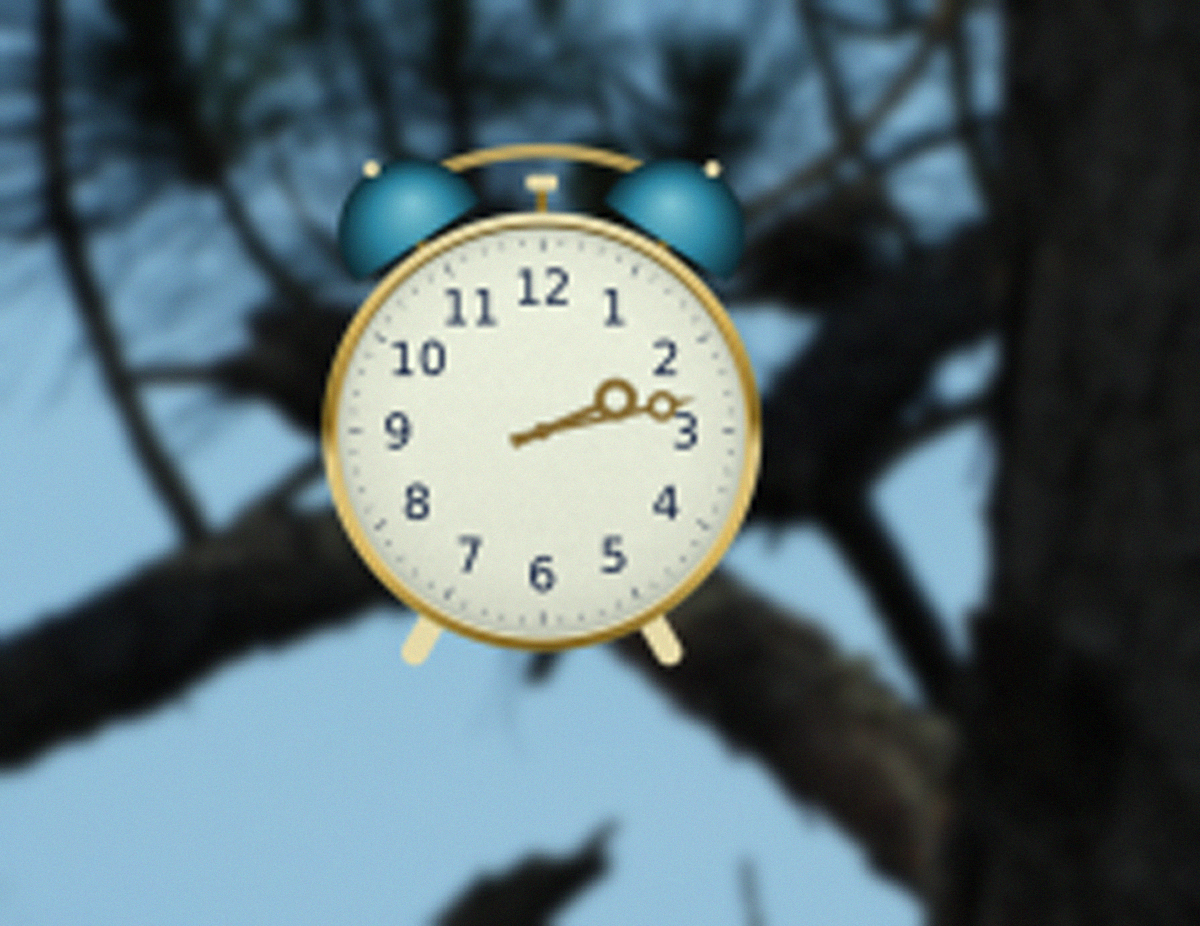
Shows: h=2 m=13
